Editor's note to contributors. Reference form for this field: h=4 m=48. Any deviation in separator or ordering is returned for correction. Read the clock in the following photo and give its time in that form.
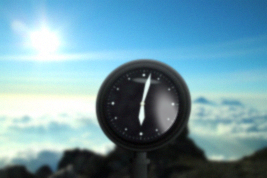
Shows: h=6 m=2
